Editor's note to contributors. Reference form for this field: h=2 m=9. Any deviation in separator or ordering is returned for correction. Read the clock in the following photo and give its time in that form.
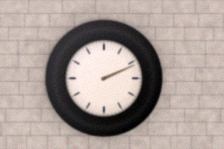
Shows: h=2 m=11
